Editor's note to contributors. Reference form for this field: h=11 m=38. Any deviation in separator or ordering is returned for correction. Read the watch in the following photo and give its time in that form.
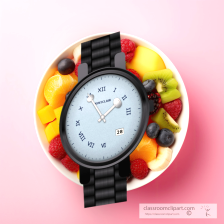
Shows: h=1 m=55
